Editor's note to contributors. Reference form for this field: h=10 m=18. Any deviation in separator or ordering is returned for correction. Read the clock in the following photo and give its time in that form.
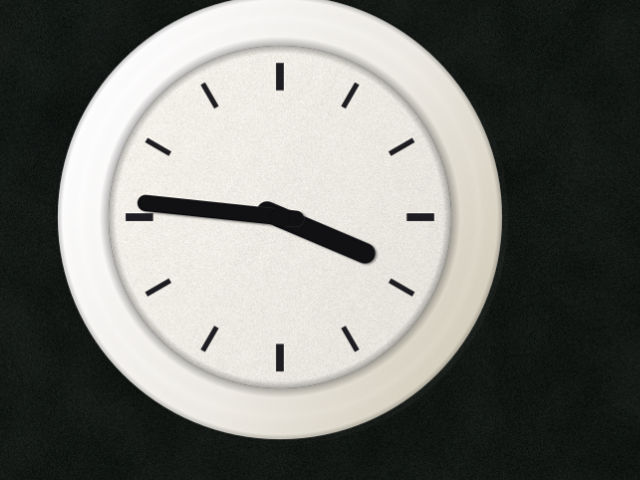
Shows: h=3 m=46
